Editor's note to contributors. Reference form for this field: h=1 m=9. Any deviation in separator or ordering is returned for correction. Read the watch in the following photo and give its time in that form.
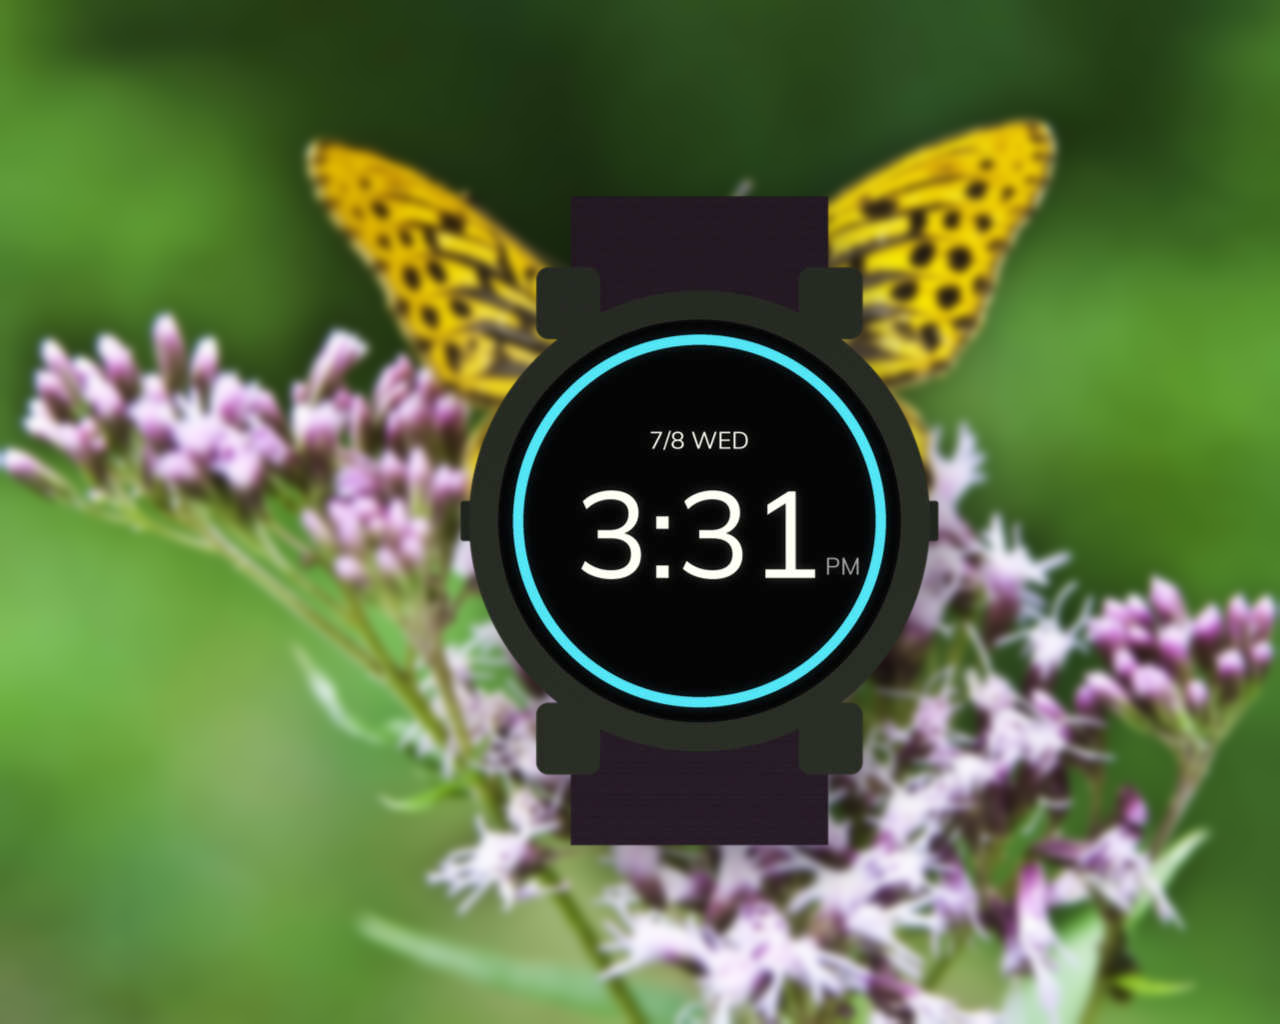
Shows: h=3 m=31
